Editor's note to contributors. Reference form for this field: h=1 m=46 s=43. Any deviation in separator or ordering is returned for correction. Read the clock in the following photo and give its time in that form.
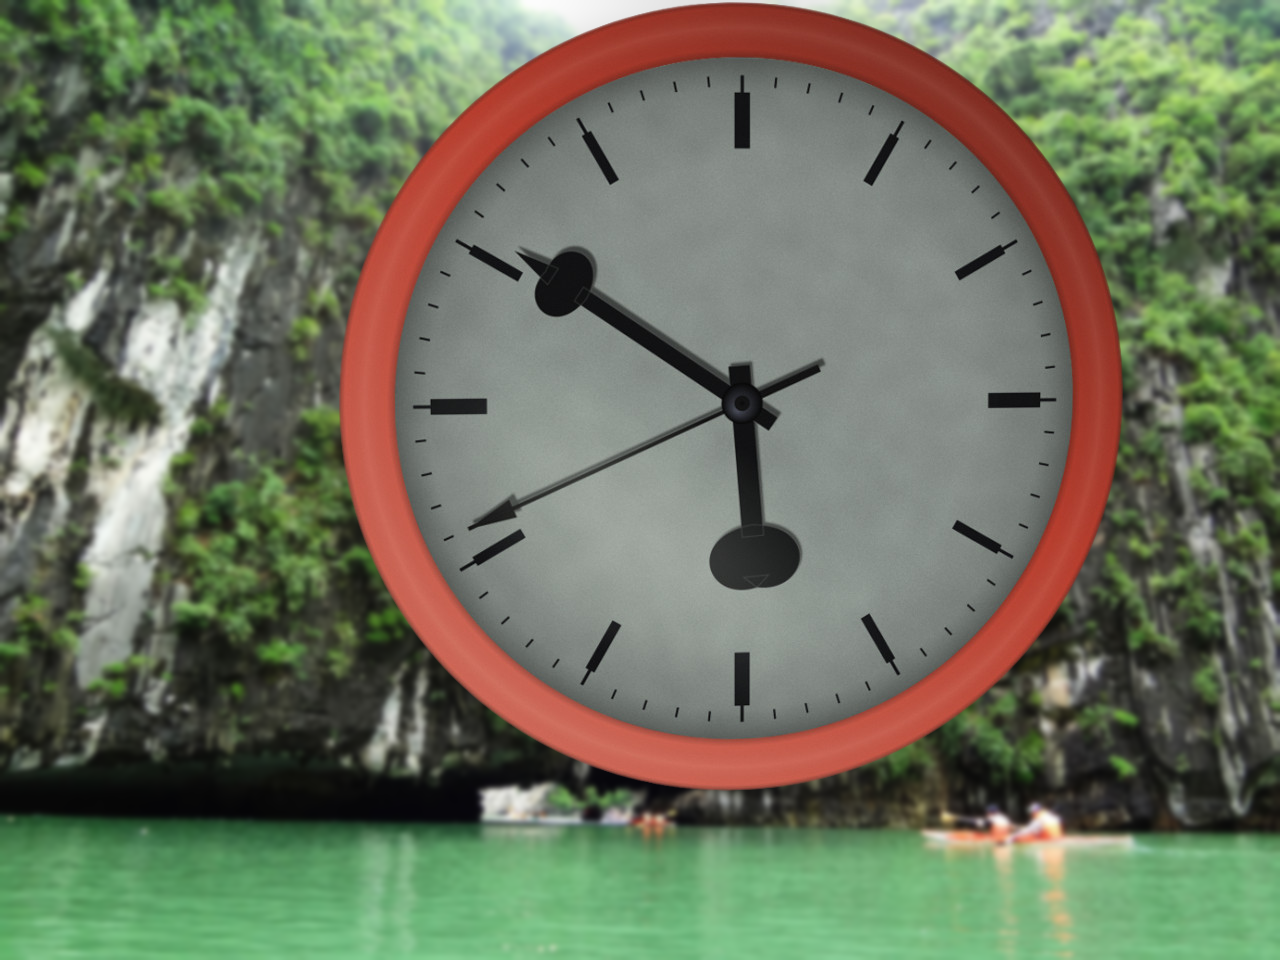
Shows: h=5 m=50 s=41
